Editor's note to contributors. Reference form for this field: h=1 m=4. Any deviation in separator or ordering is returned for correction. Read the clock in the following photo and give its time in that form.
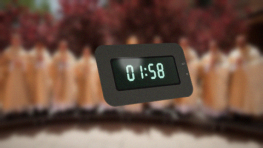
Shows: h=1 m=58
